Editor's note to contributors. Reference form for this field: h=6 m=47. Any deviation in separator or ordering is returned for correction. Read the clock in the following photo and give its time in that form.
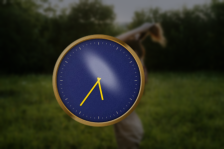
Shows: h=5 m=36
